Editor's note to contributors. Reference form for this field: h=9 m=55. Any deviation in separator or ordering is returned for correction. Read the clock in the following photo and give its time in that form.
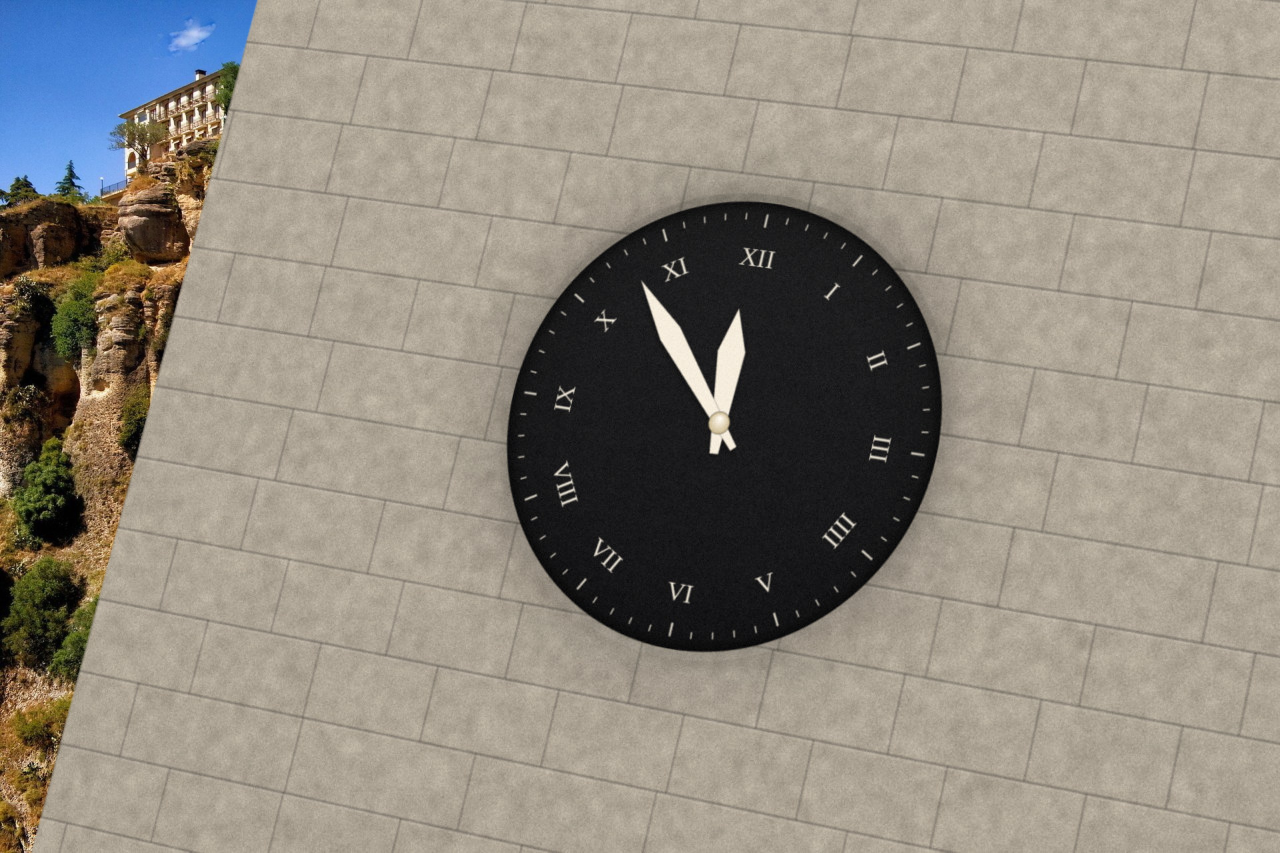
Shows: h=11 m=53
